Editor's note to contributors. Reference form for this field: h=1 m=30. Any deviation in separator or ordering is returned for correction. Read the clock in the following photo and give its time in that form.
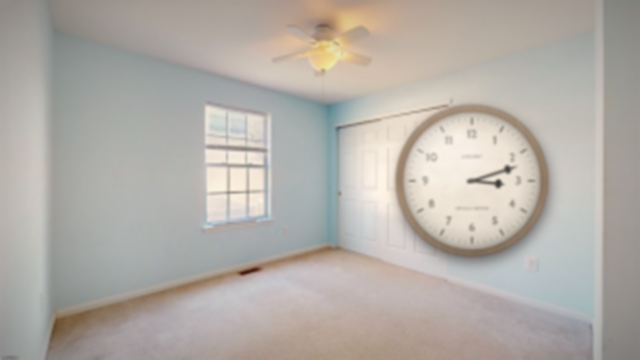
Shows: h=3 m=12
